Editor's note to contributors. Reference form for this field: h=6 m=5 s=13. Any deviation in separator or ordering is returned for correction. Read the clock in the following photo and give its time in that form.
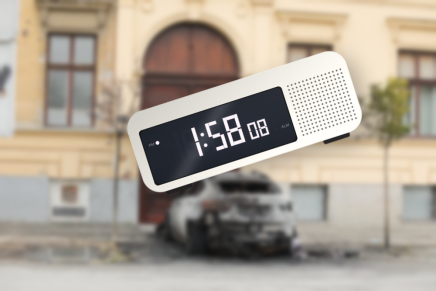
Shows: h=1 m=58 s=8
